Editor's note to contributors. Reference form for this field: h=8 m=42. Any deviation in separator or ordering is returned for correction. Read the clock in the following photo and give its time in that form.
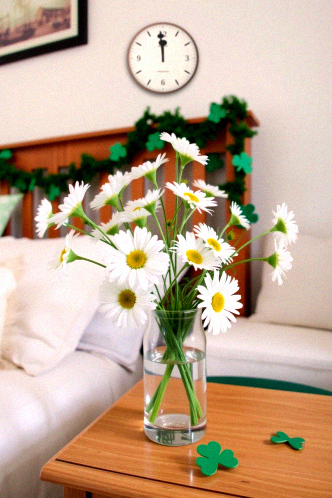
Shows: h=11 m=59
